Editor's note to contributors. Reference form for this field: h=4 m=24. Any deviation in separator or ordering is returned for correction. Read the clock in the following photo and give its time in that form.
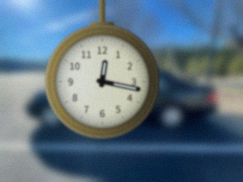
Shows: h=12 m=17
